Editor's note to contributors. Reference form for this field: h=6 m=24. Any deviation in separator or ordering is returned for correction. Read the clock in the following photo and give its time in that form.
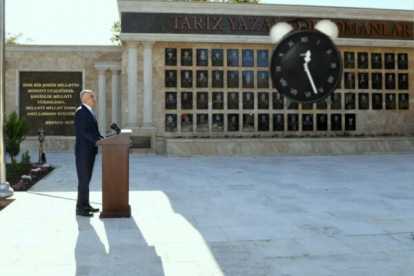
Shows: h=12 m=27
